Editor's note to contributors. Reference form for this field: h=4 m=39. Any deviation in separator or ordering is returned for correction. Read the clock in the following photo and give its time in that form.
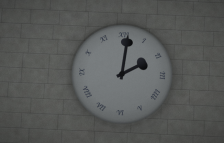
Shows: h=2 m=1
